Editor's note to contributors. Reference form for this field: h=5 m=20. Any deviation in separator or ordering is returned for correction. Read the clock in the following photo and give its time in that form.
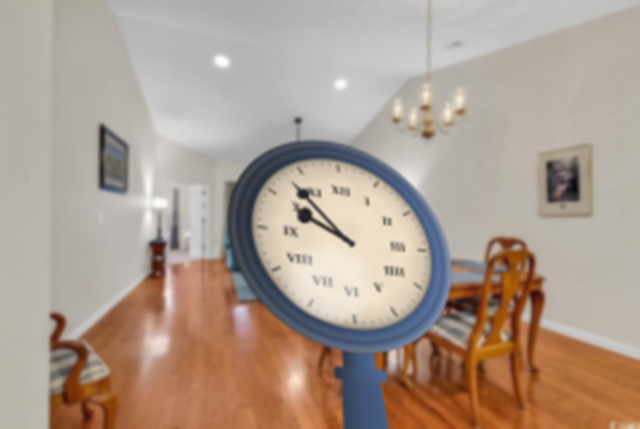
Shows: h=9 m=53
